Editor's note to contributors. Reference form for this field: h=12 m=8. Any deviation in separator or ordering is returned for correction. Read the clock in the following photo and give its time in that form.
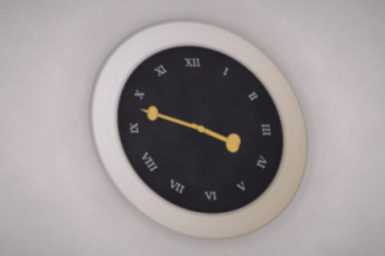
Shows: h=3 m=48
